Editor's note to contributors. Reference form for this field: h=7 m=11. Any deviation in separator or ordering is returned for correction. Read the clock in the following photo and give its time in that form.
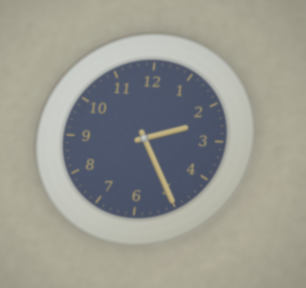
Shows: h=2 m=25
